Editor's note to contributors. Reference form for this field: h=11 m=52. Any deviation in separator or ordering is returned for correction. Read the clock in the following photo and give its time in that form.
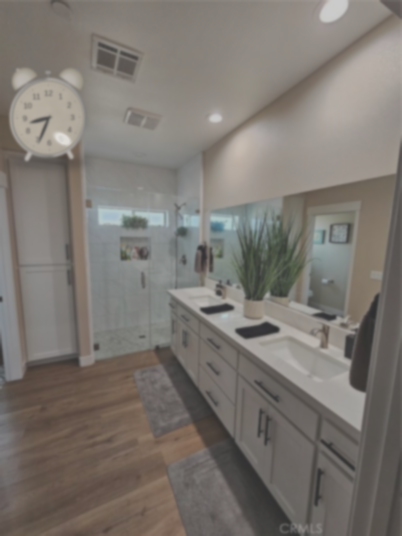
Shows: h=8 m=34
